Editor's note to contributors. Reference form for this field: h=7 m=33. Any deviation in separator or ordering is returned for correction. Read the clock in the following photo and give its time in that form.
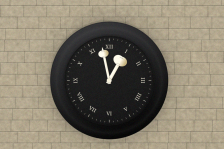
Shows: h=12 m=58
